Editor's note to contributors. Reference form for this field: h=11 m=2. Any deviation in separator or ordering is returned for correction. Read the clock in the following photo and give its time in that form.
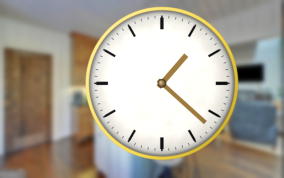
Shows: h=1 m=22
